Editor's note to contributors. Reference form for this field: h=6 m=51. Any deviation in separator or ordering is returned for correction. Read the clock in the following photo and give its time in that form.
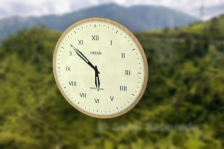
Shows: h=5 m=52
